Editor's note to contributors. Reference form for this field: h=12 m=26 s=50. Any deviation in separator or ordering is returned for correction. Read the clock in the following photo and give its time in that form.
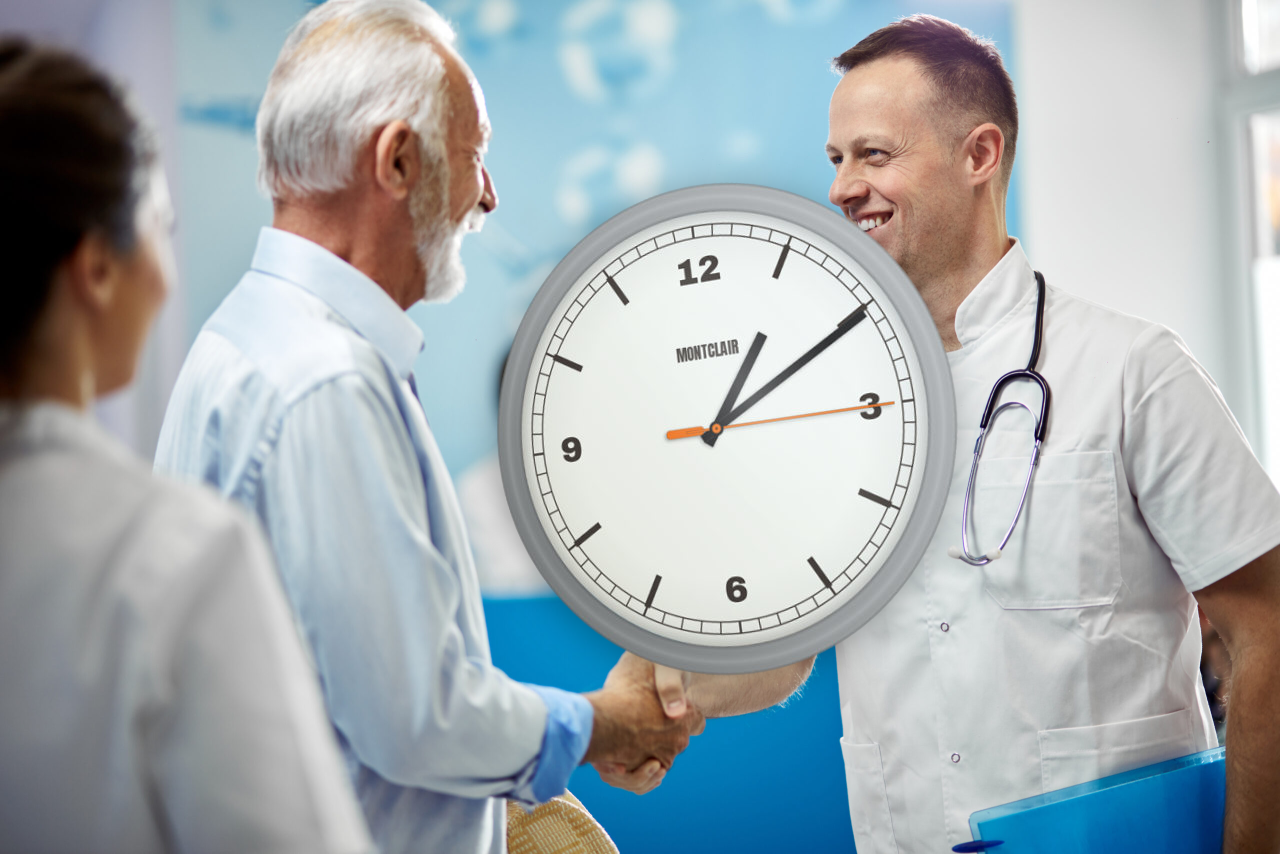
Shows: h=1 m=10 s=15
